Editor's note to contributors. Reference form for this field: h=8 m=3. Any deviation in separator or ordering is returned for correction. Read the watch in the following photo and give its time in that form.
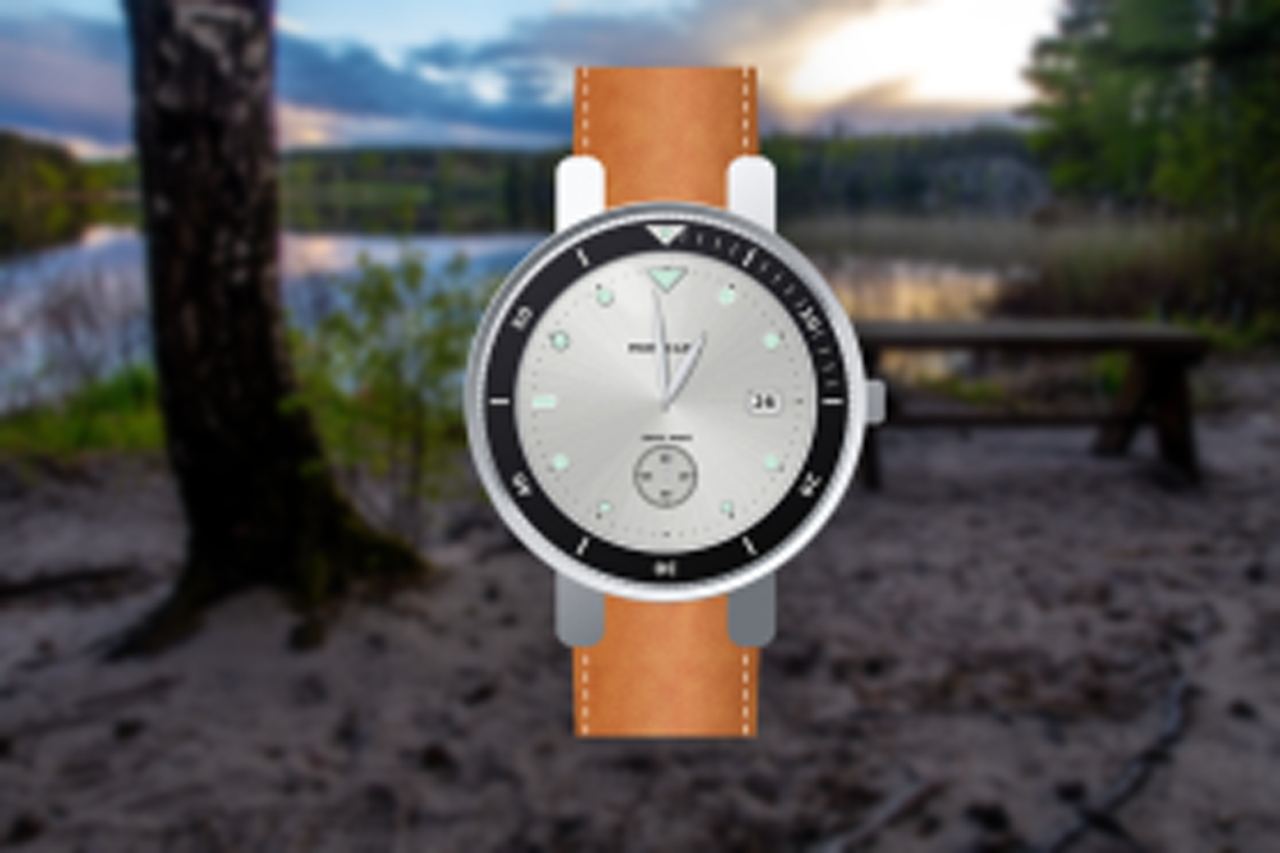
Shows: h=12 m=59
